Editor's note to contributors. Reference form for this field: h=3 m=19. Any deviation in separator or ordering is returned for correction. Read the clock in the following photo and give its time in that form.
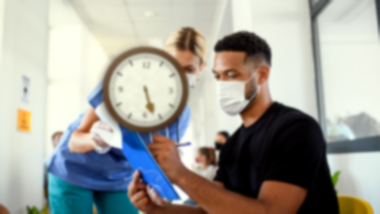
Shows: h=5 m=27
